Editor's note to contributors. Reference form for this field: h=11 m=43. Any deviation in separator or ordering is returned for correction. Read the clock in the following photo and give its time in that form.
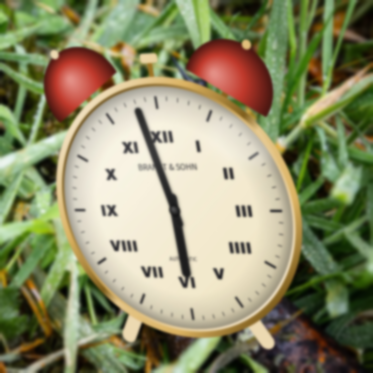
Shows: h=5 m=58
